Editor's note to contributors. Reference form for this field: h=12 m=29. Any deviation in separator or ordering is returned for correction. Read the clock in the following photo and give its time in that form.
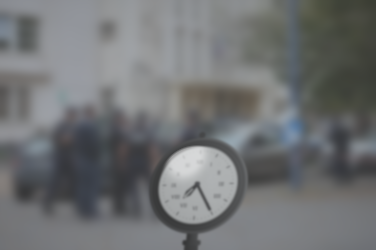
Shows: h=7 m=25
